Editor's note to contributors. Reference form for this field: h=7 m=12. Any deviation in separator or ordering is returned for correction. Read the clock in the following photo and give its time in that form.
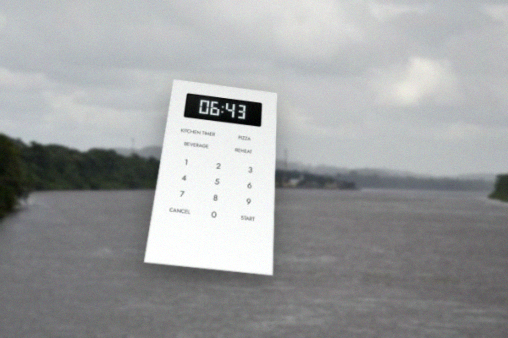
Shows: h=6 m=43
